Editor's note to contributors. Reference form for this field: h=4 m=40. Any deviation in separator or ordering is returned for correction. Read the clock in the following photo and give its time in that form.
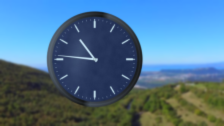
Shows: h=10 m=46
